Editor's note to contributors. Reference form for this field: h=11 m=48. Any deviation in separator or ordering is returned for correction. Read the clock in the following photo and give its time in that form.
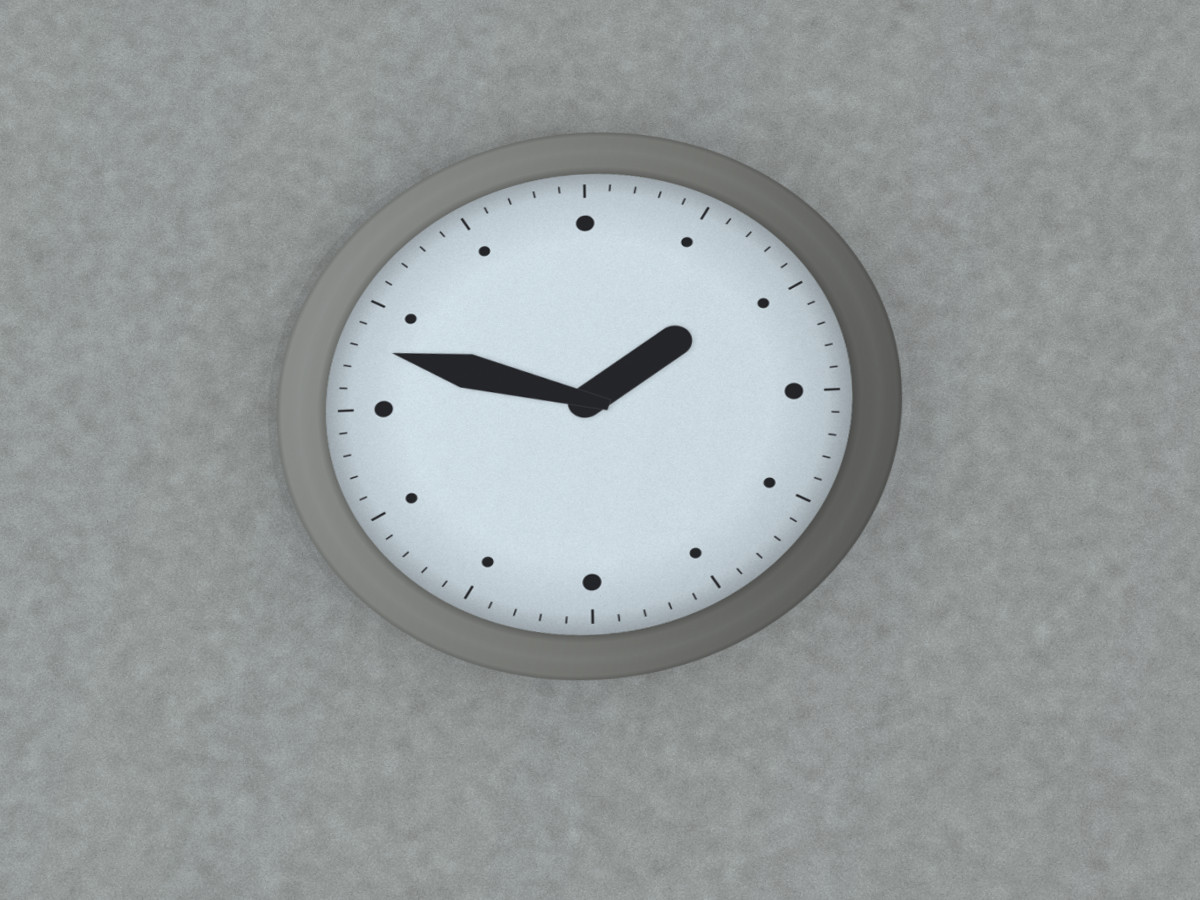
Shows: h=1 m=48
